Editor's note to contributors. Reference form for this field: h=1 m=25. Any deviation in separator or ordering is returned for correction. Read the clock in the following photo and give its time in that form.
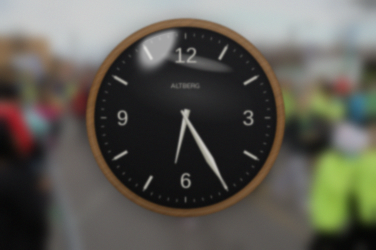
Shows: h=6 m=25
